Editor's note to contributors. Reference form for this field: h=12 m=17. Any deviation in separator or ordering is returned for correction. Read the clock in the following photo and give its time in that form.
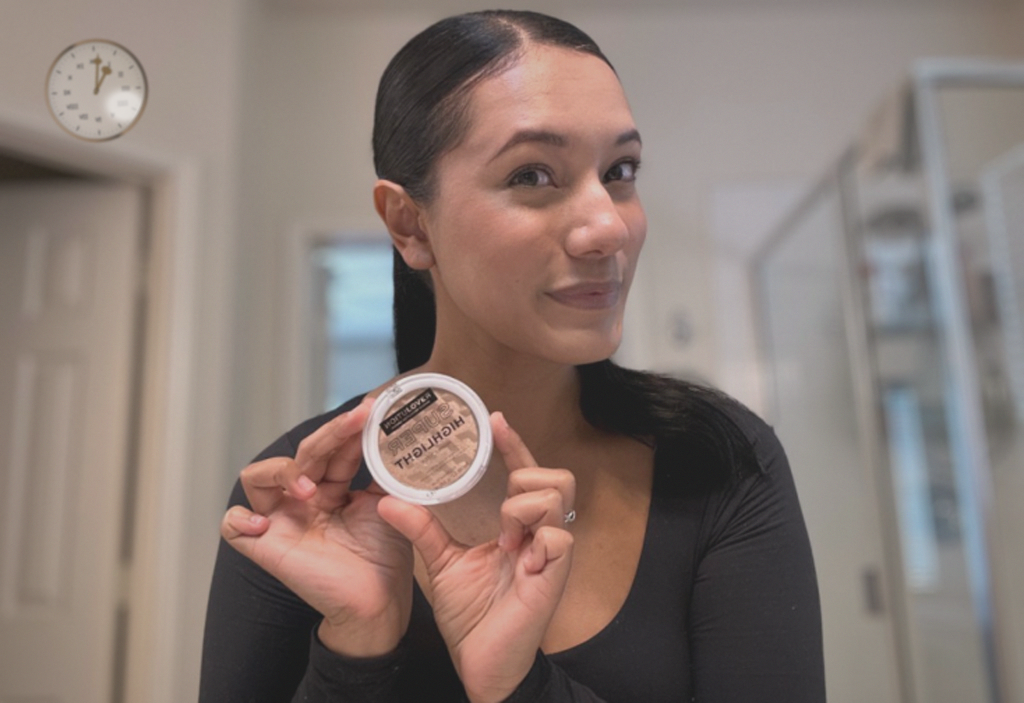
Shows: h=1 m=1
